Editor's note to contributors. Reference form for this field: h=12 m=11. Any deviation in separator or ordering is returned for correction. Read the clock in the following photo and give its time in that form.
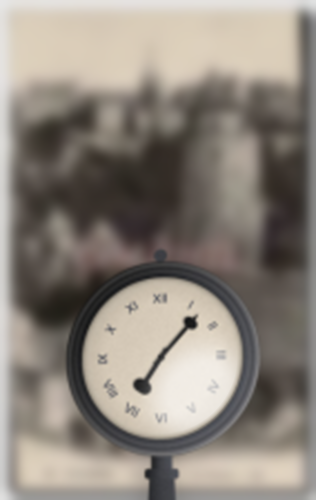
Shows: h=7 m=7
